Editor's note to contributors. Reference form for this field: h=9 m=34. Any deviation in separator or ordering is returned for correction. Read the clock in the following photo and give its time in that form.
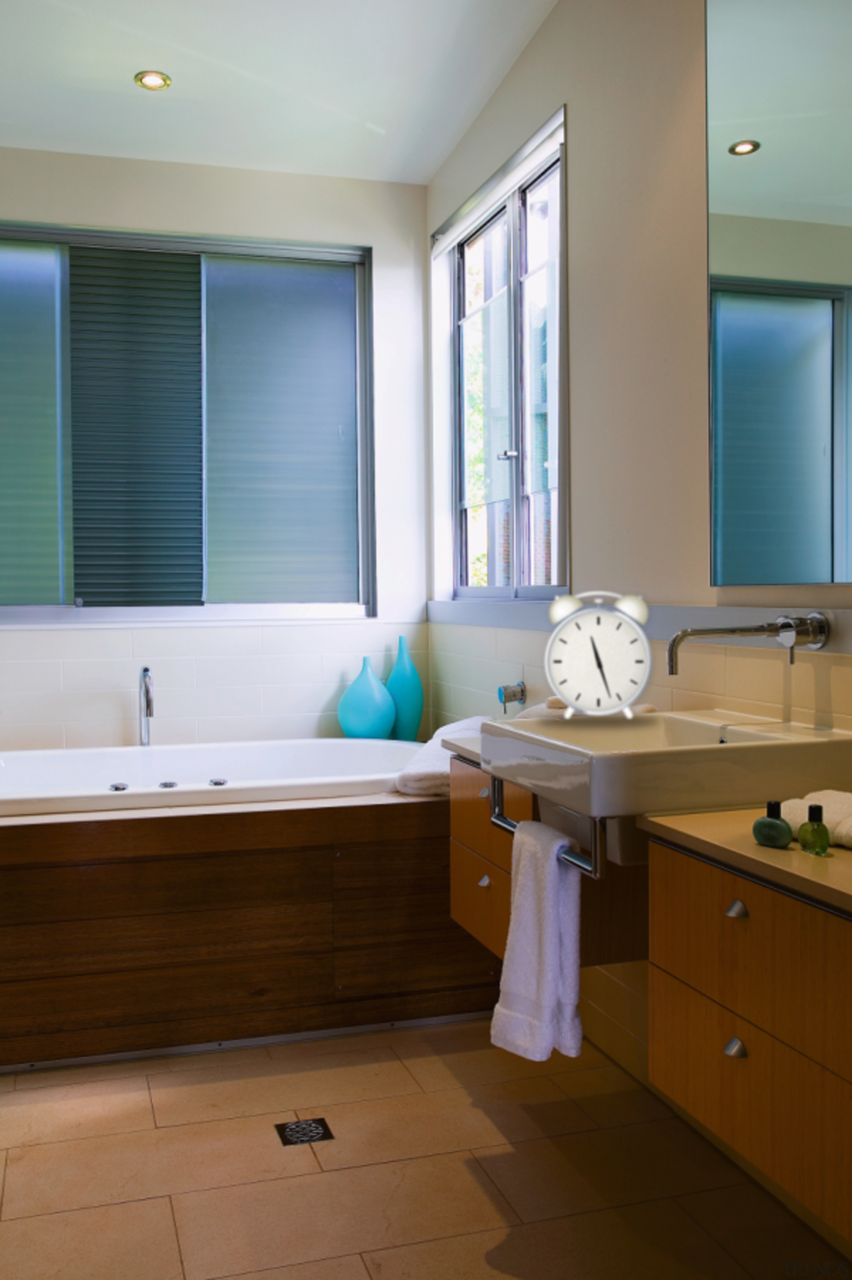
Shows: h=11 m=27
